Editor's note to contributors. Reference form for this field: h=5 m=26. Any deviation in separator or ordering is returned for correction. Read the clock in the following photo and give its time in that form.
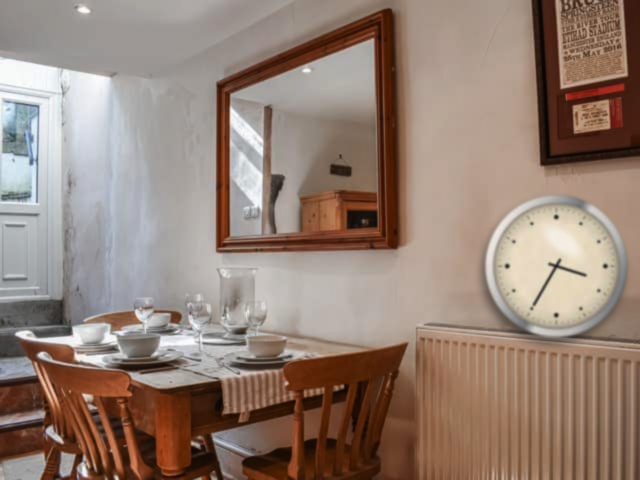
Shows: h=3 m=35
